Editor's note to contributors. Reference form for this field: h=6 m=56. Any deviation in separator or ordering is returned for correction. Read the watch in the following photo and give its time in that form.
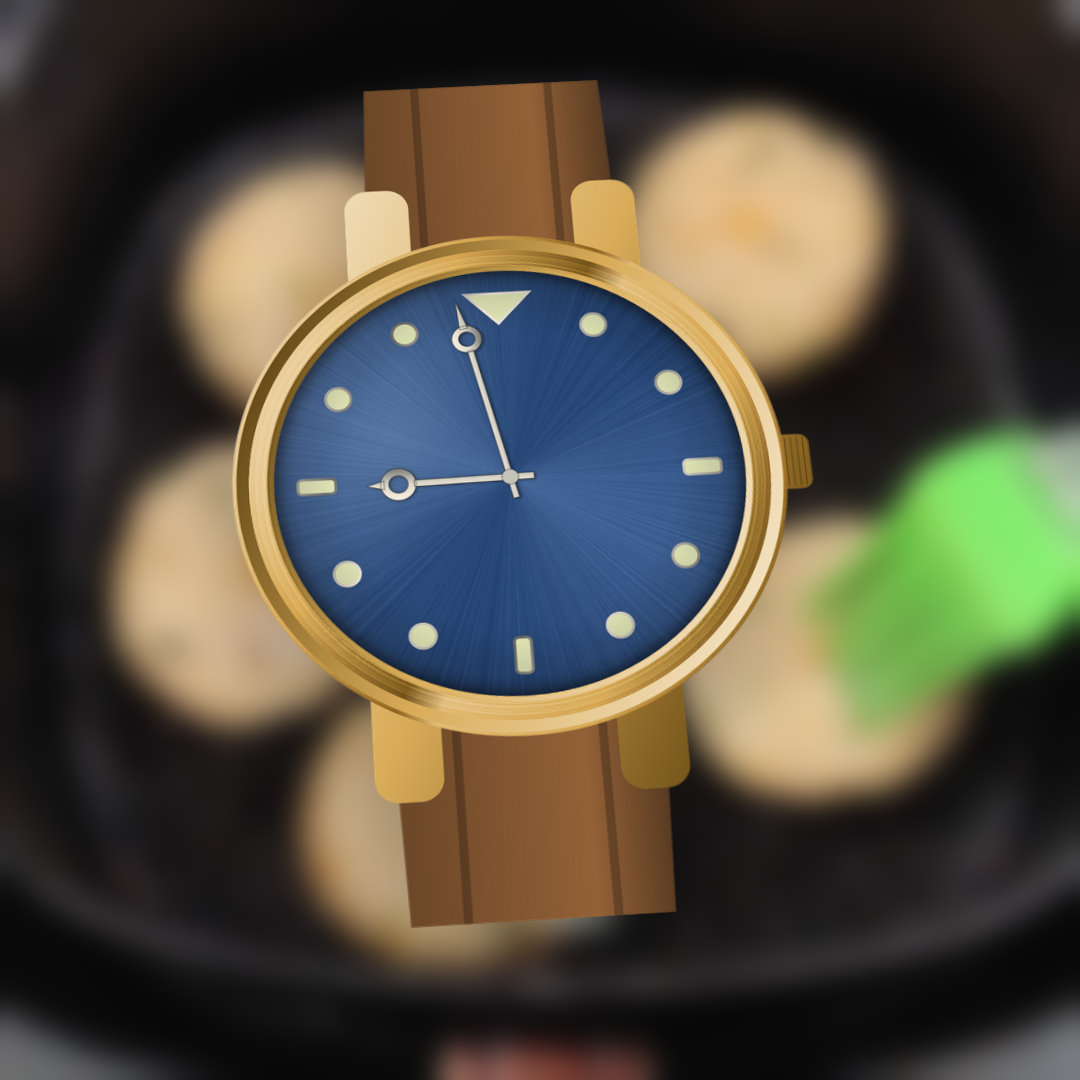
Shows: h=8 m=58
